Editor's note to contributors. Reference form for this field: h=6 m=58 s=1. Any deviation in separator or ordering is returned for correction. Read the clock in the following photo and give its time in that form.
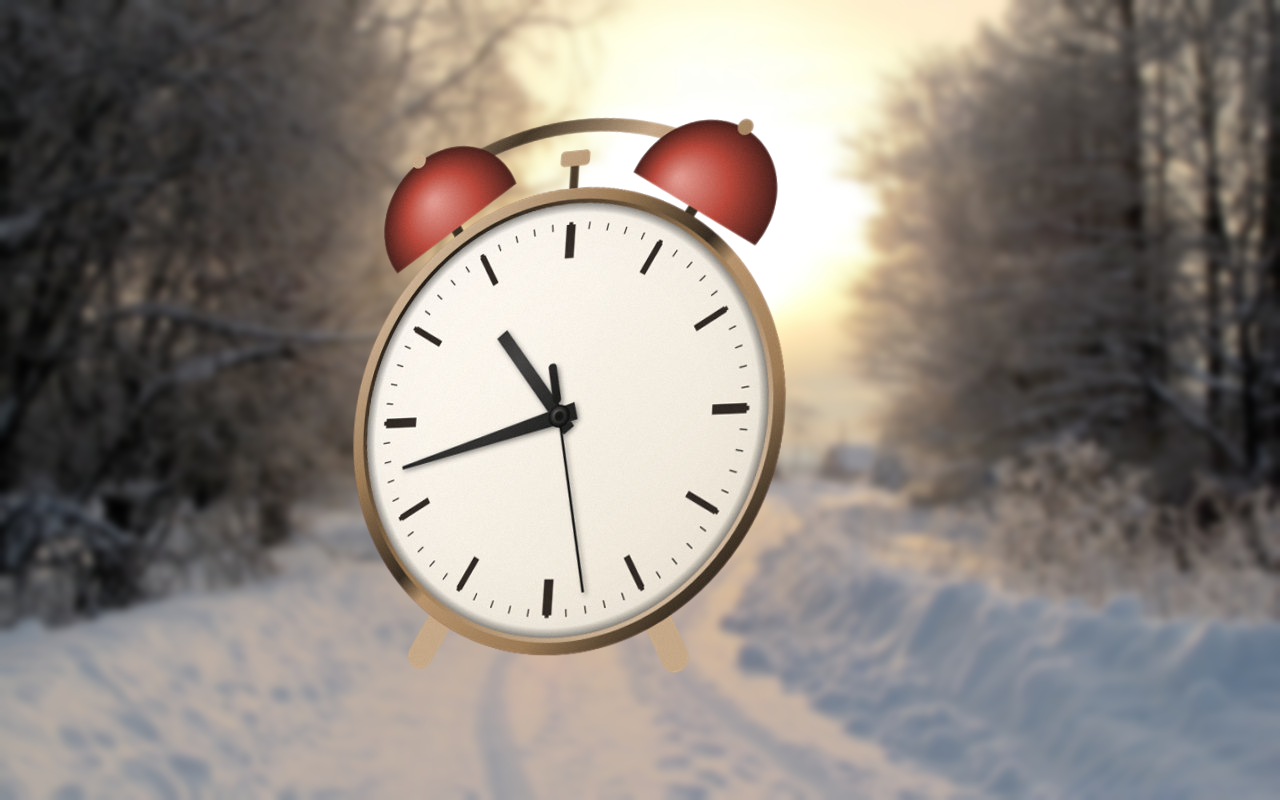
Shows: h=10 m=42 s=28
